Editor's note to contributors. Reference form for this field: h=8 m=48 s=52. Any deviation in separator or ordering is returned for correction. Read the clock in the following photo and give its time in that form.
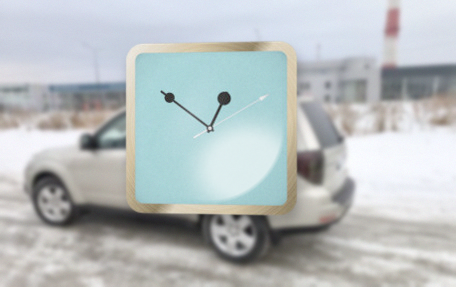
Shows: h=12 m=51 s=10
